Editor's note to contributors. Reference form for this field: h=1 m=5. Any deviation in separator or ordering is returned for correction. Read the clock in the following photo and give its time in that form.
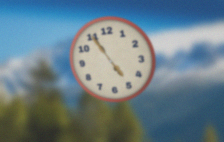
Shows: h=4 m=55
